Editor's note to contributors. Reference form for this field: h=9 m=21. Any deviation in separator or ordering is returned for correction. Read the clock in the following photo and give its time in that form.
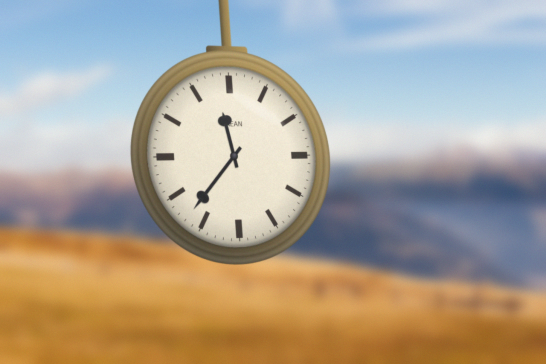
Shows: h=11 m=37
